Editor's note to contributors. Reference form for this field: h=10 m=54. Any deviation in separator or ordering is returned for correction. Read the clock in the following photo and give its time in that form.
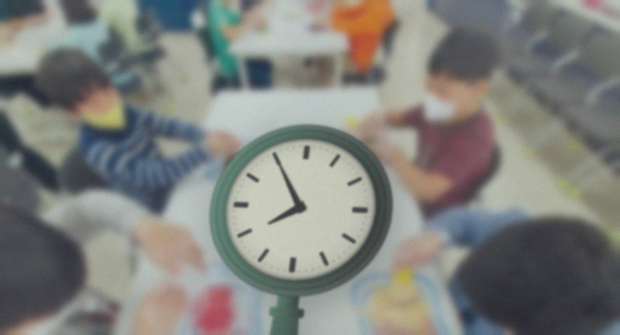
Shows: h=7 m=55
